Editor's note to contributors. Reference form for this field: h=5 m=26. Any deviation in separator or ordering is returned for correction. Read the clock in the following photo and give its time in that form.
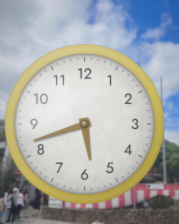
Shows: h=5 m=42
